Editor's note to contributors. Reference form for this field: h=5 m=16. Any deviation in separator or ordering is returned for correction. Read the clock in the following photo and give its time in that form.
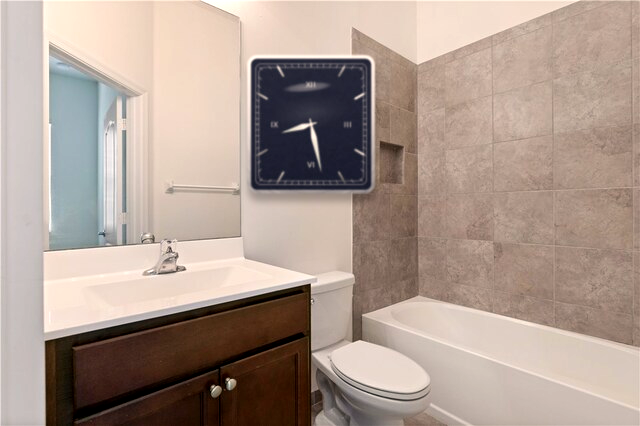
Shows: h=8 m=28
